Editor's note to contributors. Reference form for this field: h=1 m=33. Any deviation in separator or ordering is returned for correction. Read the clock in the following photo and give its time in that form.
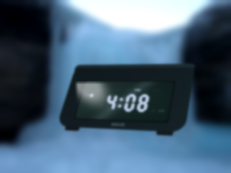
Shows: h=4 m=8
